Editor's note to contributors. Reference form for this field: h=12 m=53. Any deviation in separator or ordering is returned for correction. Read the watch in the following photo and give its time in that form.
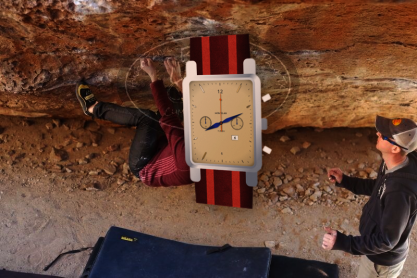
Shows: h=8 m=11
